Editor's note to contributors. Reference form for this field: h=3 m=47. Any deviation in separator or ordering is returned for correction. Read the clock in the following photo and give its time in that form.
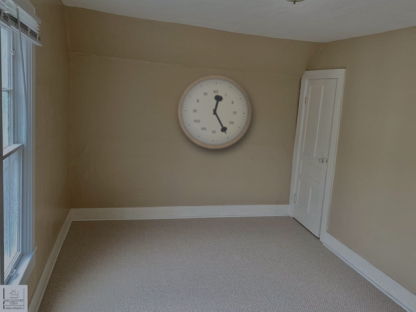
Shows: h=12 m=25
